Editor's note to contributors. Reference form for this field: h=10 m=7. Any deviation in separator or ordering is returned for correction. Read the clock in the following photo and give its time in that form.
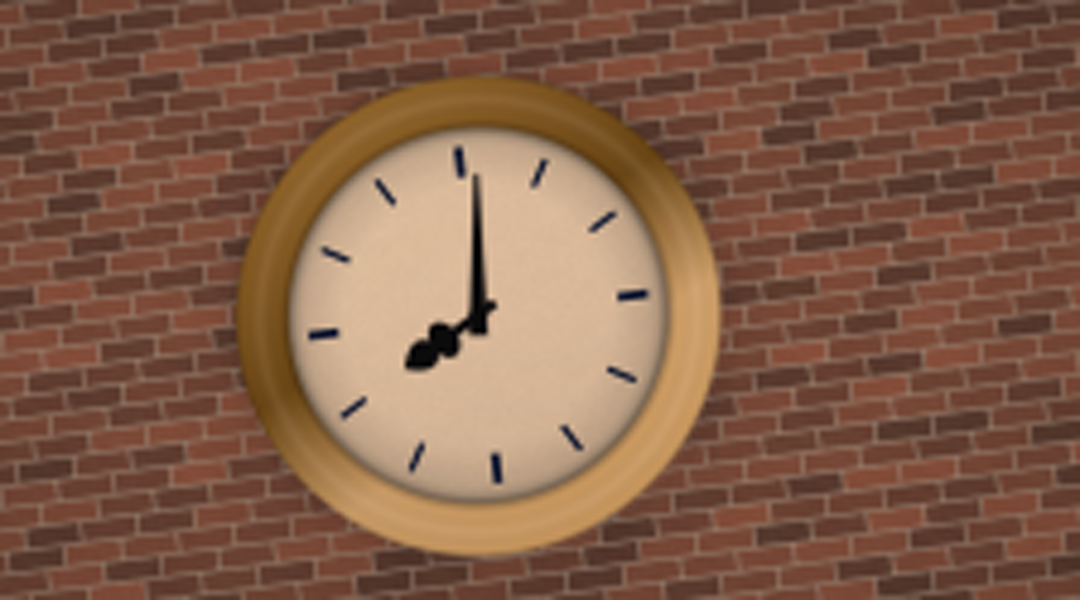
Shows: h=8 m=1
